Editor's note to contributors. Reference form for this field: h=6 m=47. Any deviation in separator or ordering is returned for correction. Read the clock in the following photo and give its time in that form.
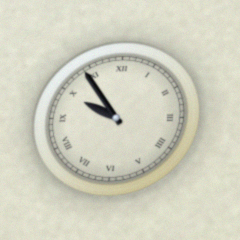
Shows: h=9 m=54
